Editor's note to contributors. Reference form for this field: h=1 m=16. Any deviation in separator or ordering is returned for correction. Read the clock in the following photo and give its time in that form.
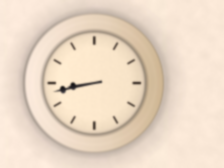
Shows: h=8 m=43
